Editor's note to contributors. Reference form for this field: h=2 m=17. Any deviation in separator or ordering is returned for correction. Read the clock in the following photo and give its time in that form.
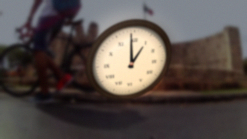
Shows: h=12 m=59
